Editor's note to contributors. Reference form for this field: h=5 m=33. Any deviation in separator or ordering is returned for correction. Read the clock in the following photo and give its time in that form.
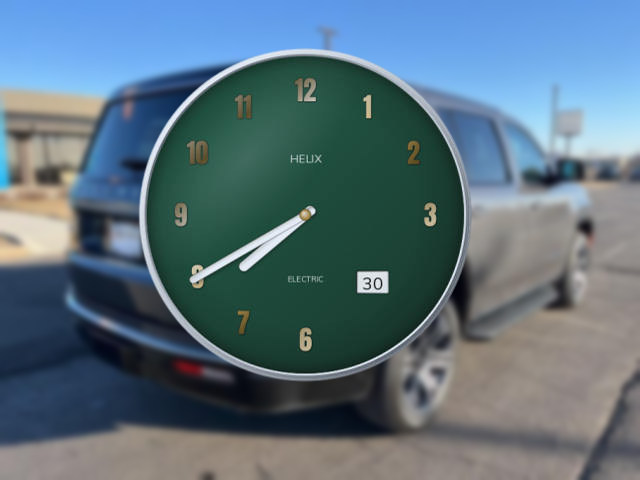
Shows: h=7 m=40
